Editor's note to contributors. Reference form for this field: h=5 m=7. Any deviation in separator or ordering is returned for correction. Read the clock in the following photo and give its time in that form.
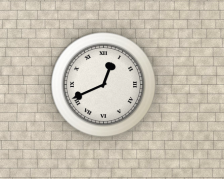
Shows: h=12 m=41
